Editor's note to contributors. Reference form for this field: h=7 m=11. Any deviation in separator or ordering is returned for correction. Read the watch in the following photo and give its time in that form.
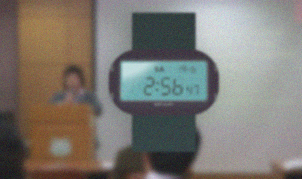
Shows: h=2 m=56
